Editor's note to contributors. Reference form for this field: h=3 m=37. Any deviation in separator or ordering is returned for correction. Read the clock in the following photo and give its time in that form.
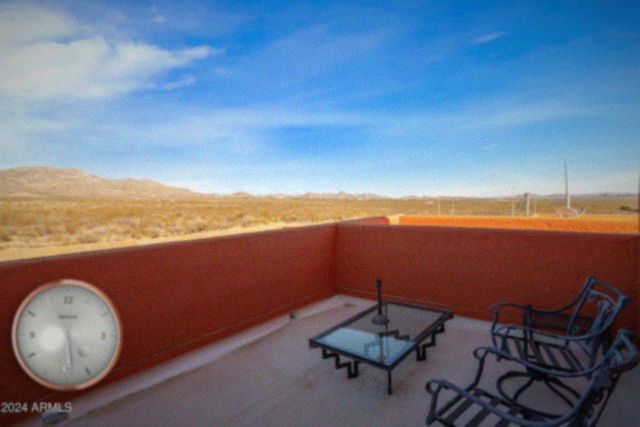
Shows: h=4 m=29
